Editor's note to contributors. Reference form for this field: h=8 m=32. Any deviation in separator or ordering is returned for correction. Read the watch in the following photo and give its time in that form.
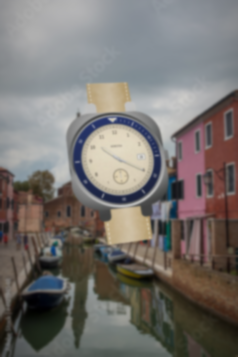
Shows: h=10 m=20
